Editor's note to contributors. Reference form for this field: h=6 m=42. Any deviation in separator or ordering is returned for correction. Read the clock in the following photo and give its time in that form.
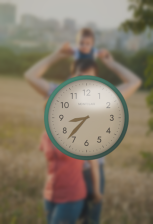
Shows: h=8 m=37
